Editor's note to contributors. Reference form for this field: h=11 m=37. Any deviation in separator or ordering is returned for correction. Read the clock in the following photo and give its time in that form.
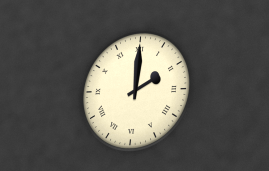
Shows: h=2 m=0
